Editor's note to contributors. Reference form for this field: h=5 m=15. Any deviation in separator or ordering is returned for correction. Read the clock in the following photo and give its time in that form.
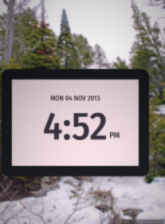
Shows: h=4 m=52
